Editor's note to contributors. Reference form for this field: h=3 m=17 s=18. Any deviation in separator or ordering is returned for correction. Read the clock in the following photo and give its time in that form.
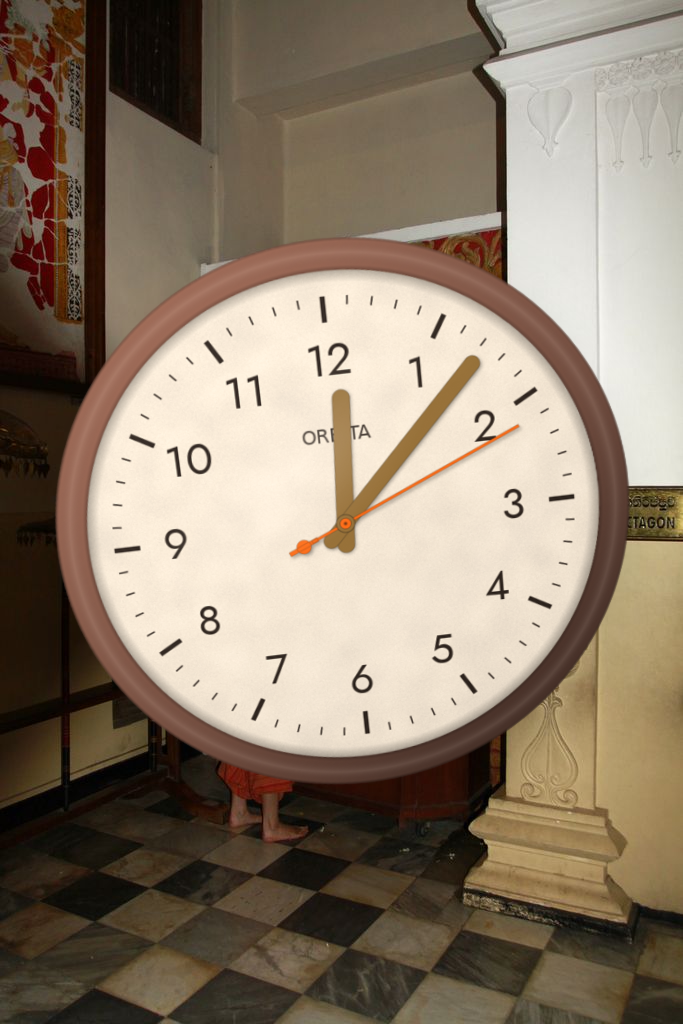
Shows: h=12 m=7 s=11
